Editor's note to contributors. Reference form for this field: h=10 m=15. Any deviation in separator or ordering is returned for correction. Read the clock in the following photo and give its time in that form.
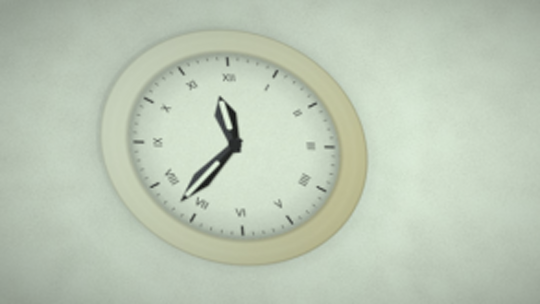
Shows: h=11 m=37
